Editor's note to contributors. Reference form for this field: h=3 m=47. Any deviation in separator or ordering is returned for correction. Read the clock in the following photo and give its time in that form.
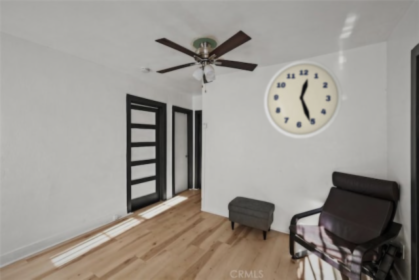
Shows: h=12 m=26
